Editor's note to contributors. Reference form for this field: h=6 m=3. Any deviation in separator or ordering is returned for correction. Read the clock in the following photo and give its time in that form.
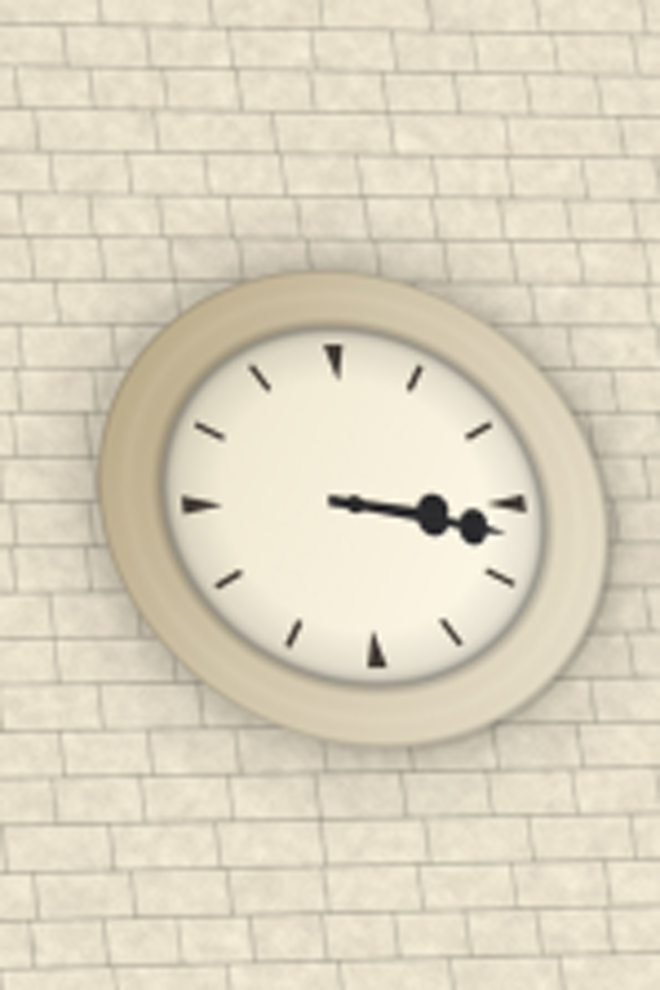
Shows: h=3 m=17
